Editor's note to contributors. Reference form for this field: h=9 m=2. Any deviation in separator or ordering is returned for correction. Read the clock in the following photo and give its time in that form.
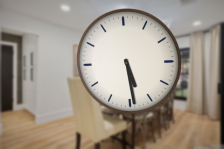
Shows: h=5 m=29
